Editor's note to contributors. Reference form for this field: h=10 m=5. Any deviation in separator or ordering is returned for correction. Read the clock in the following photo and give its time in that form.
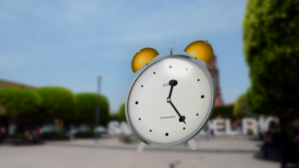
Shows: h=12 m=24
